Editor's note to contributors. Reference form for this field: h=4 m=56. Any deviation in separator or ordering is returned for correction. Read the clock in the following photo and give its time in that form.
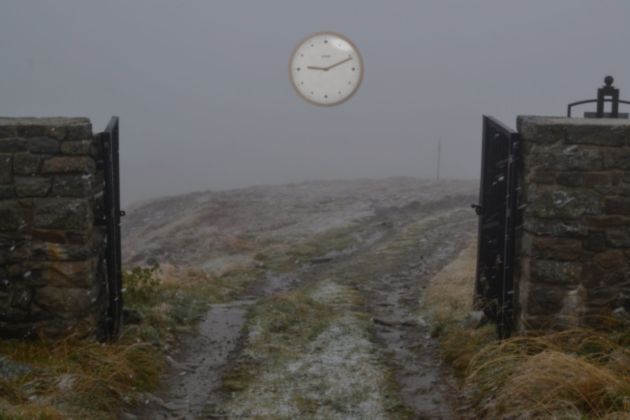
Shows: h=9 m=11
